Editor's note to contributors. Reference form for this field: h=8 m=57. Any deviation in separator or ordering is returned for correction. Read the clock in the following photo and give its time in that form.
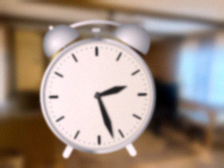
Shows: h=2 m=27
